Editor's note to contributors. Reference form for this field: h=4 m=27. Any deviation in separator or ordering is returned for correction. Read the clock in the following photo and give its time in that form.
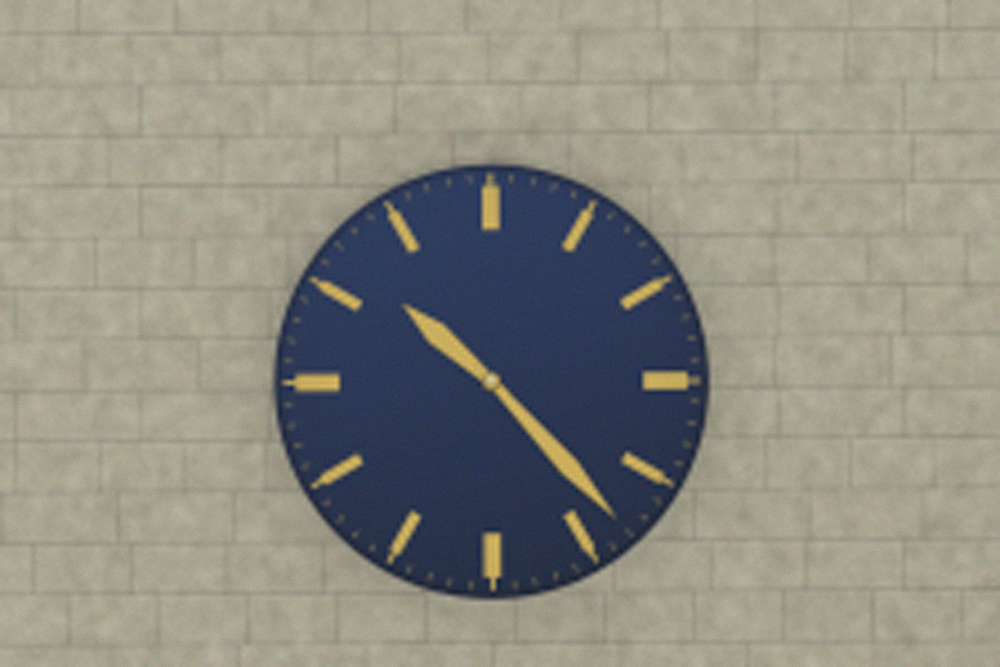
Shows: h=10 m=23
